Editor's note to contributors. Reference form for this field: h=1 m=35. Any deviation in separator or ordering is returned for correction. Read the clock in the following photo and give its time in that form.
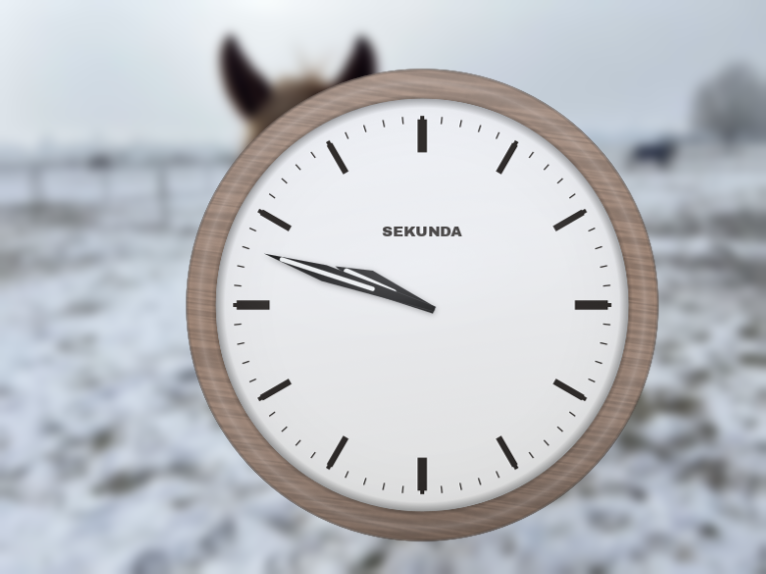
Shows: h=9 m=48
